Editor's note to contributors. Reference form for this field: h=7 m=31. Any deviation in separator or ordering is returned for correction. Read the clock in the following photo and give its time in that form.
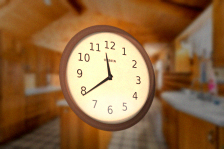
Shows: h=11 m=39
